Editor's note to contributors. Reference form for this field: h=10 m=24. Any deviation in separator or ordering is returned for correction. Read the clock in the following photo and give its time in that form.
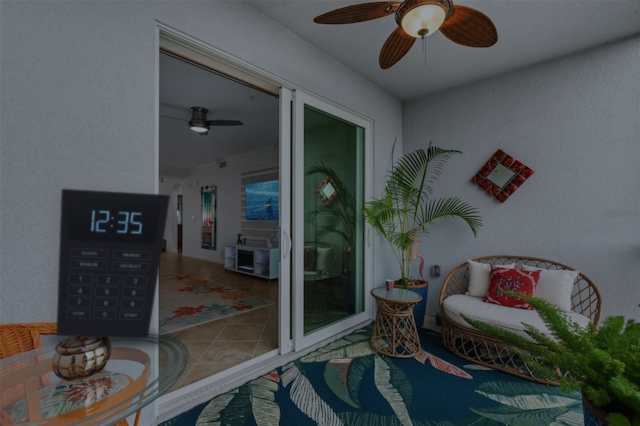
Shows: h=12 m=35
